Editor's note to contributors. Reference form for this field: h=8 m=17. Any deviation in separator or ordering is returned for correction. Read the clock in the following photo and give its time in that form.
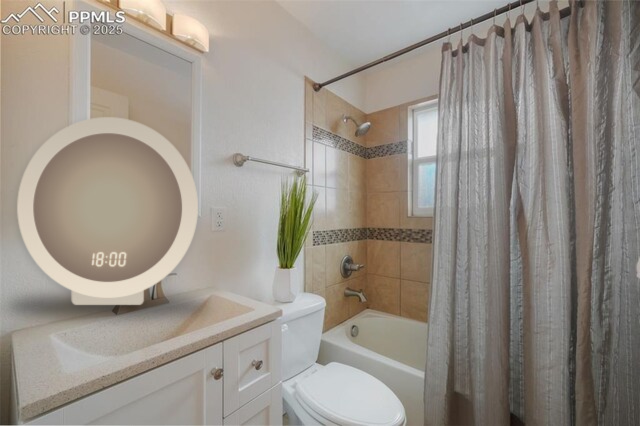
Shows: h=18 m=0
